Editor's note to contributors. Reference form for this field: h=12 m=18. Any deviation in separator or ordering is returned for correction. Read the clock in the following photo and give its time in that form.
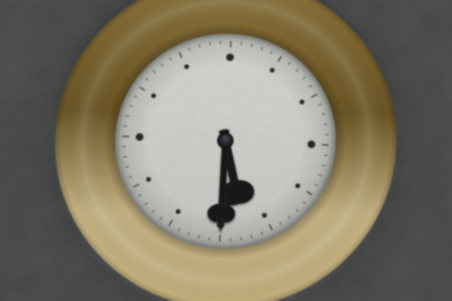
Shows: h=5 m=30
